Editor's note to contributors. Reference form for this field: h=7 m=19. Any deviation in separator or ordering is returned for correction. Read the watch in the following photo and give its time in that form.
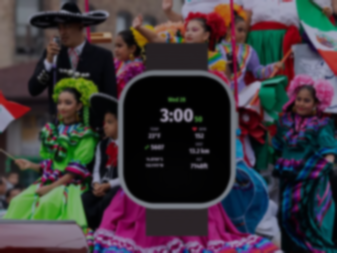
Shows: h=3 m=0
